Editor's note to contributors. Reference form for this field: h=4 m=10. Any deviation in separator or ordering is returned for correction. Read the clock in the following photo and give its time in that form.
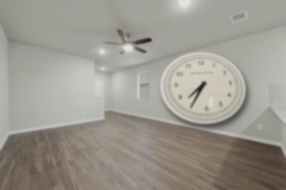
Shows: h=7 m=35
